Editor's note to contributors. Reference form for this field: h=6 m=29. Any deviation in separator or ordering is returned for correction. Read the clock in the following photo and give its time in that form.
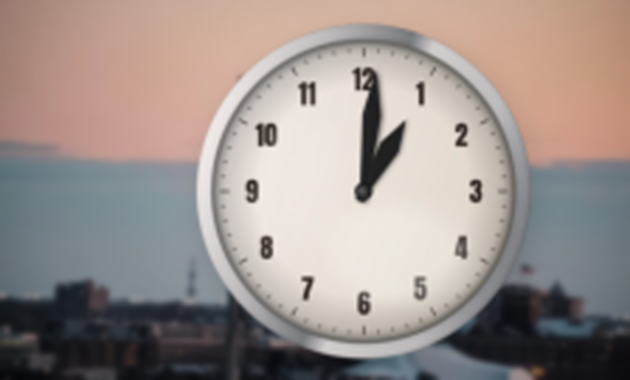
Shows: h=1 m=1
